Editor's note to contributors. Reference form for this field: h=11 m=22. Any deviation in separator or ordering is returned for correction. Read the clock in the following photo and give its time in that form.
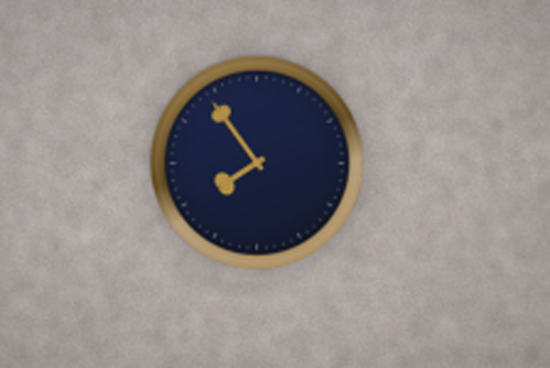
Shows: h=7 m=54
